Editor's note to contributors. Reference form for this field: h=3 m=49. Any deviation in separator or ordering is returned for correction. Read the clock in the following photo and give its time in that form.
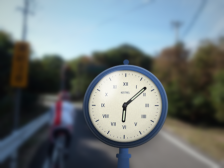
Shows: h=6 m=8
